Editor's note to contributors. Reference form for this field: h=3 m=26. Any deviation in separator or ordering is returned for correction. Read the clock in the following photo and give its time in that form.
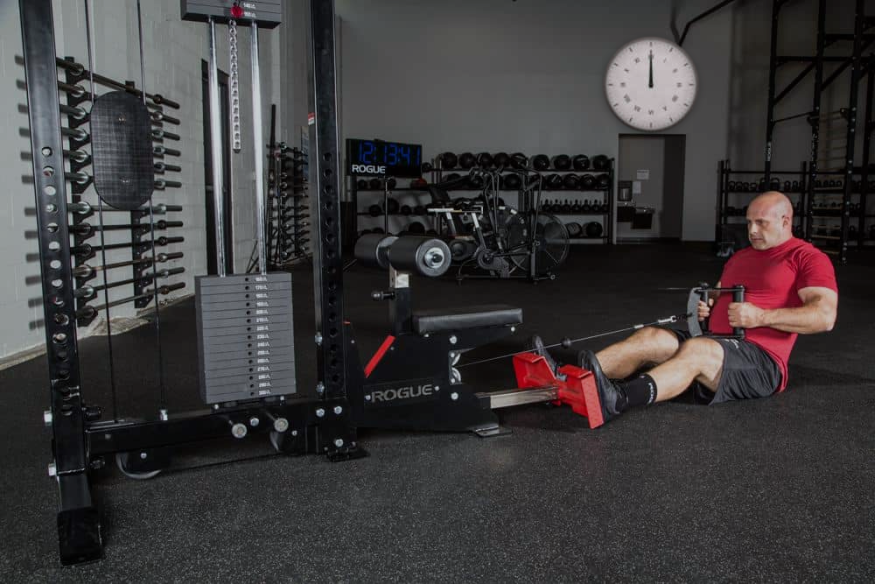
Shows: h=12 m=0
